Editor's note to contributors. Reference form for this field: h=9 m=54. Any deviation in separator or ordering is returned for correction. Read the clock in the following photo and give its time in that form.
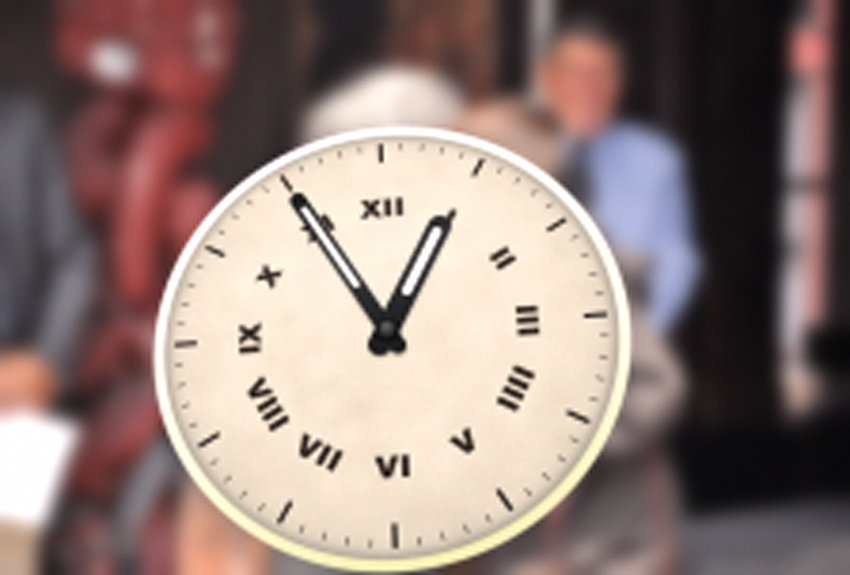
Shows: h=12 m=55
